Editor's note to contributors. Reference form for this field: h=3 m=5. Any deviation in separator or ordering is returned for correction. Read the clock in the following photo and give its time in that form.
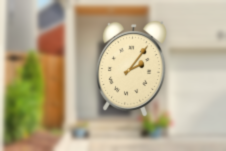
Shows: h=2 m=6
